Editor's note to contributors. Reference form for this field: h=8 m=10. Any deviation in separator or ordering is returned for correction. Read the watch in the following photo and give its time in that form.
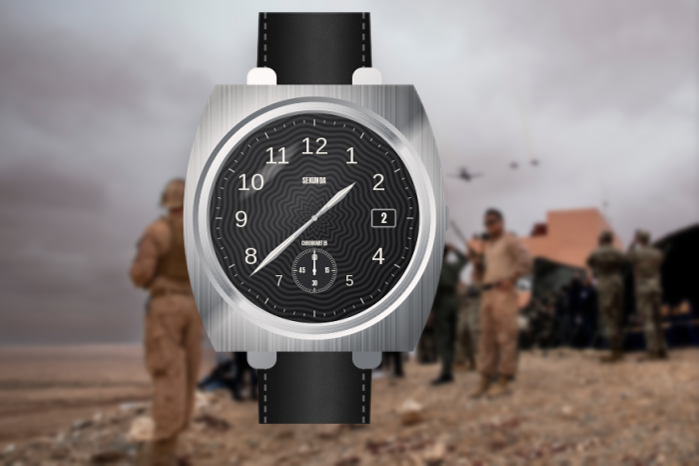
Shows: h=1 m=38
